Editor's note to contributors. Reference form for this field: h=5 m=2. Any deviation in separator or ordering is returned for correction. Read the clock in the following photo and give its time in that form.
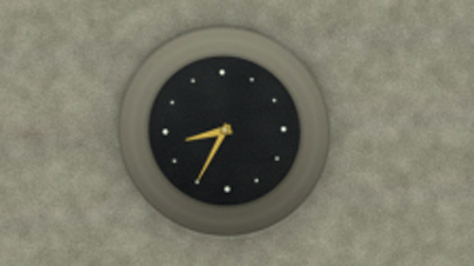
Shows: h=8 m=35
